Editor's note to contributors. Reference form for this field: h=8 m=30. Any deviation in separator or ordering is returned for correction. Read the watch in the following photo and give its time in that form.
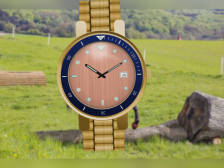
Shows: h=10 m=10
